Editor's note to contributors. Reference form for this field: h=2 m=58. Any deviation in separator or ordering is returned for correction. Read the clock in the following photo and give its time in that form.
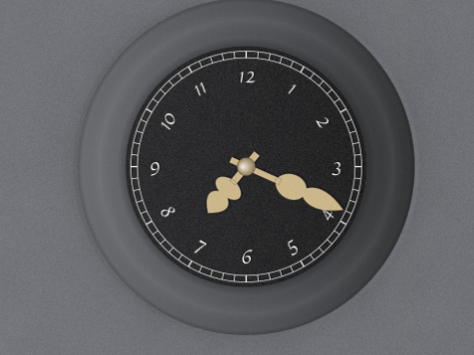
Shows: h=7 m=19
